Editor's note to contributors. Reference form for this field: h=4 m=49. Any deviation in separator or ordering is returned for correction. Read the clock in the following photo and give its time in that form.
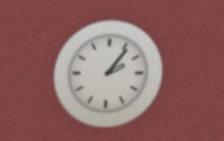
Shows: h=2 m=6
